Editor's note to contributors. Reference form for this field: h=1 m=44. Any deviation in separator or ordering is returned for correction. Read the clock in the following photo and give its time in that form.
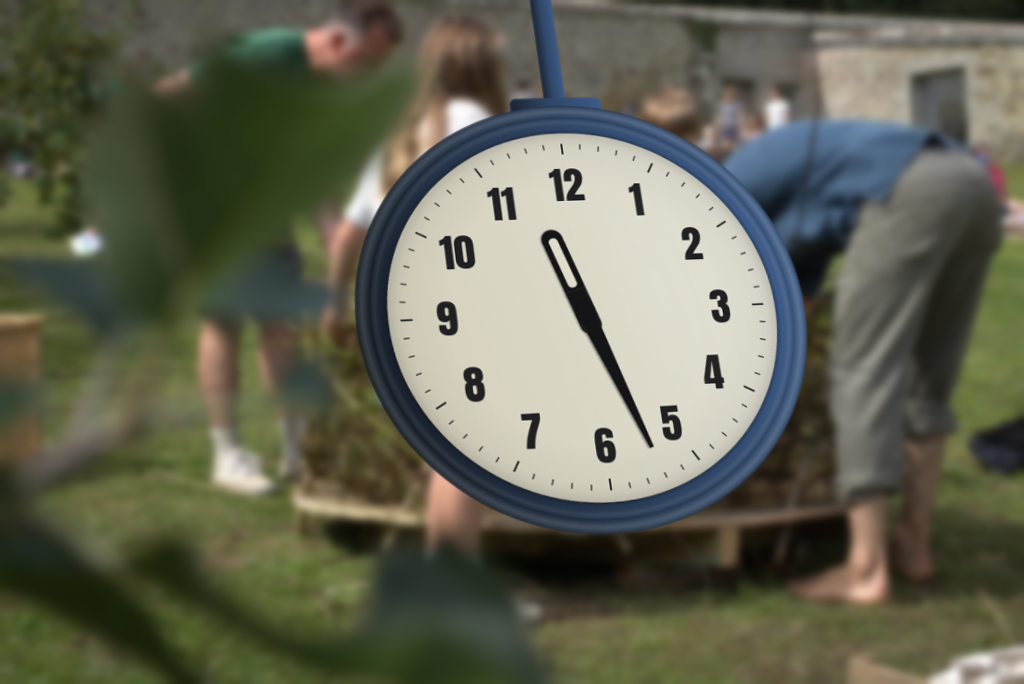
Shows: h=11 m=27
